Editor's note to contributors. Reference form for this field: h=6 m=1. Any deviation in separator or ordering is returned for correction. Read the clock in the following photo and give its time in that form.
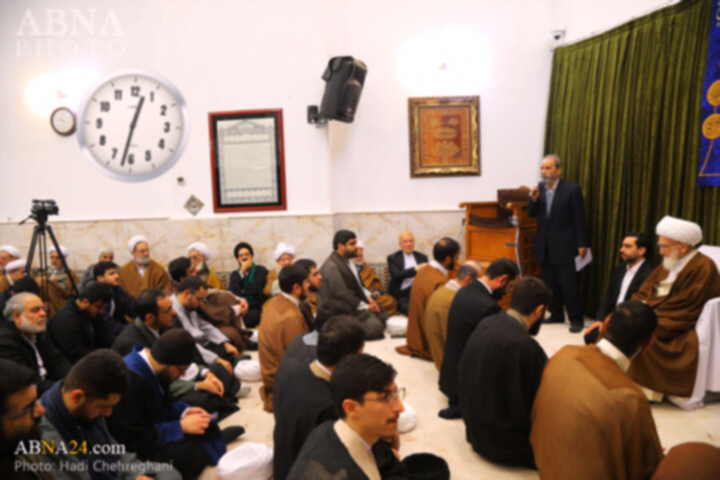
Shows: h=12 m=32
